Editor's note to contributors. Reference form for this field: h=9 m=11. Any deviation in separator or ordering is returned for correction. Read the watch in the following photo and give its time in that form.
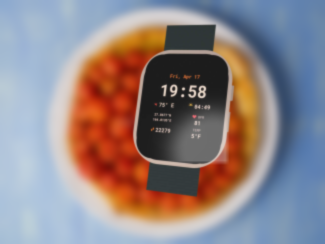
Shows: h=19 m=58
